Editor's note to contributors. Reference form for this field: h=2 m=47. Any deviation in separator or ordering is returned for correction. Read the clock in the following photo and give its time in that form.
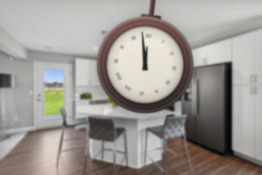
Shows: h=11 m=58
